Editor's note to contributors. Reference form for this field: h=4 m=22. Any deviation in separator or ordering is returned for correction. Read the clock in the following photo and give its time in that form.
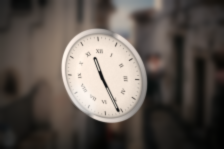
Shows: h=11 m=26
